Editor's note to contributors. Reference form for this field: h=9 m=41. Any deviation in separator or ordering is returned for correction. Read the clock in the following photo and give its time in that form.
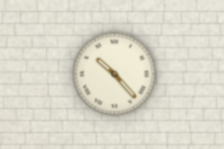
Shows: h=10 m=23
